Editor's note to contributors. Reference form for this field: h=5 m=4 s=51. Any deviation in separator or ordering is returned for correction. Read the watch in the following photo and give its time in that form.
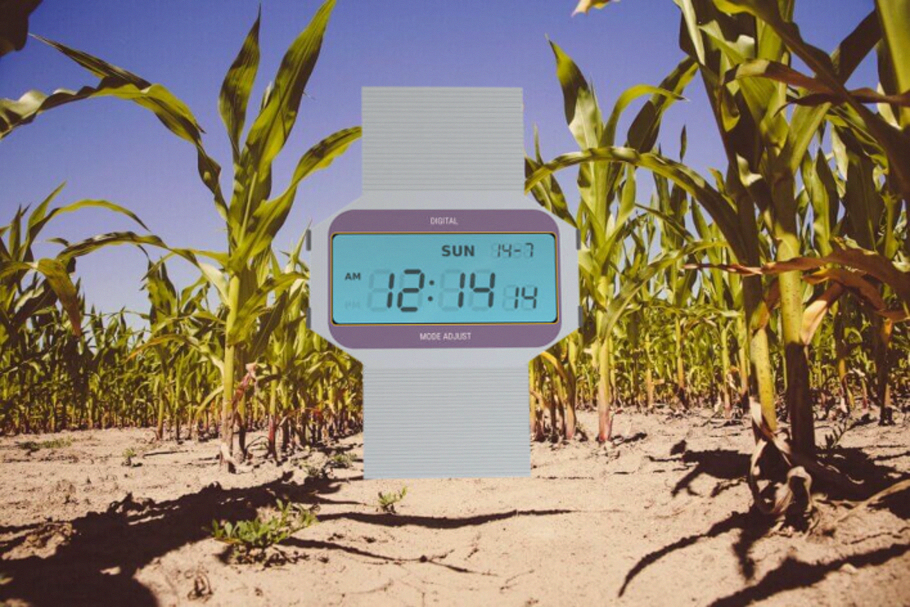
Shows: h=12 m=14 s=14
